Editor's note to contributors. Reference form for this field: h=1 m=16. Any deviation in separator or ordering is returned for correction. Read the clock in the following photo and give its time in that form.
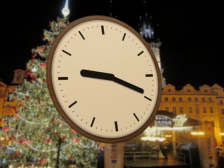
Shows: h=9 m=19
